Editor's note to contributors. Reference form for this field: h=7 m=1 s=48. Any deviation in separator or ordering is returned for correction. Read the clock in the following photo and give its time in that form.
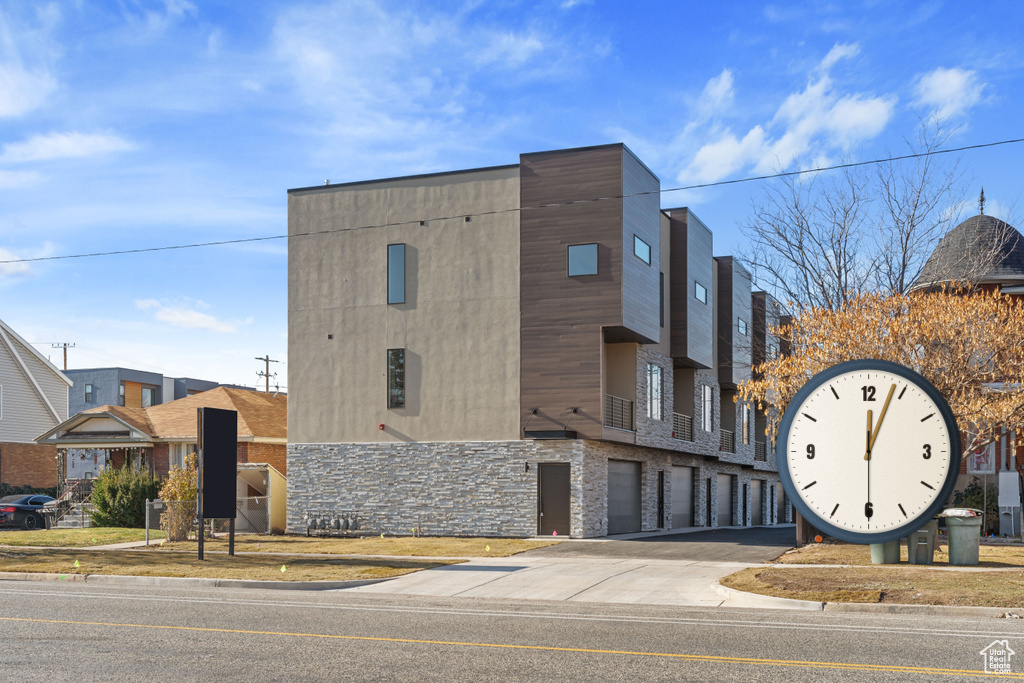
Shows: h=12 m=3 s=30
